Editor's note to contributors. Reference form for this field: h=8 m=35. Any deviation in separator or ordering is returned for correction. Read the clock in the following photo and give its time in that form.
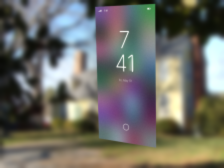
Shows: h=7 m=41
